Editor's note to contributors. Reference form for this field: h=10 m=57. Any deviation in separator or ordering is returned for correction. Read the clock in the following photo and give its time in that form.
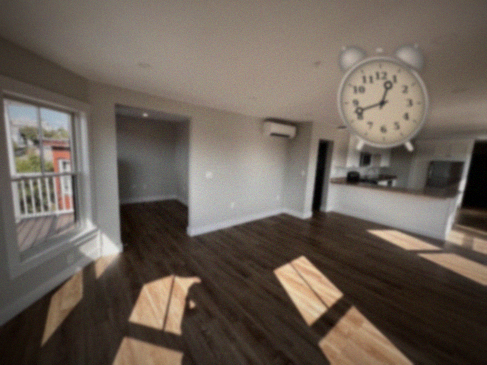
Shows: h=12 m=42
